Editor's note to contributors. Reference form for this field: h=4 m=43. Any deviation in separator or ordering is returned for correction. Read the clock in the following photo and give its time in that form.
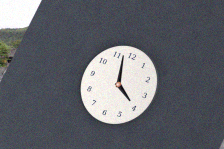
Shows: h=3 m=57
